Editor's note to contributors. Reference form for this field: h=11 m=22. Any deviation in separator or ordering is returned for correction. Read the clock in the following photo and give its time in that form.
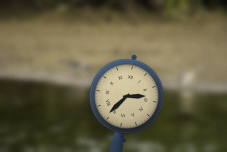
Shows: h=2 m=36
